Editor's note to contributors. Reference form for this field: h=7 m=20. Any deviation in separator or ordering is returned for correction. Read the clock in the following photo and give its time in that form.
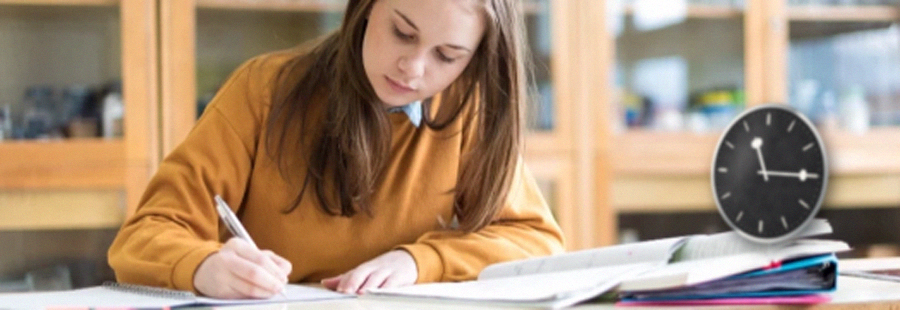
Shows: h=11 m=15
